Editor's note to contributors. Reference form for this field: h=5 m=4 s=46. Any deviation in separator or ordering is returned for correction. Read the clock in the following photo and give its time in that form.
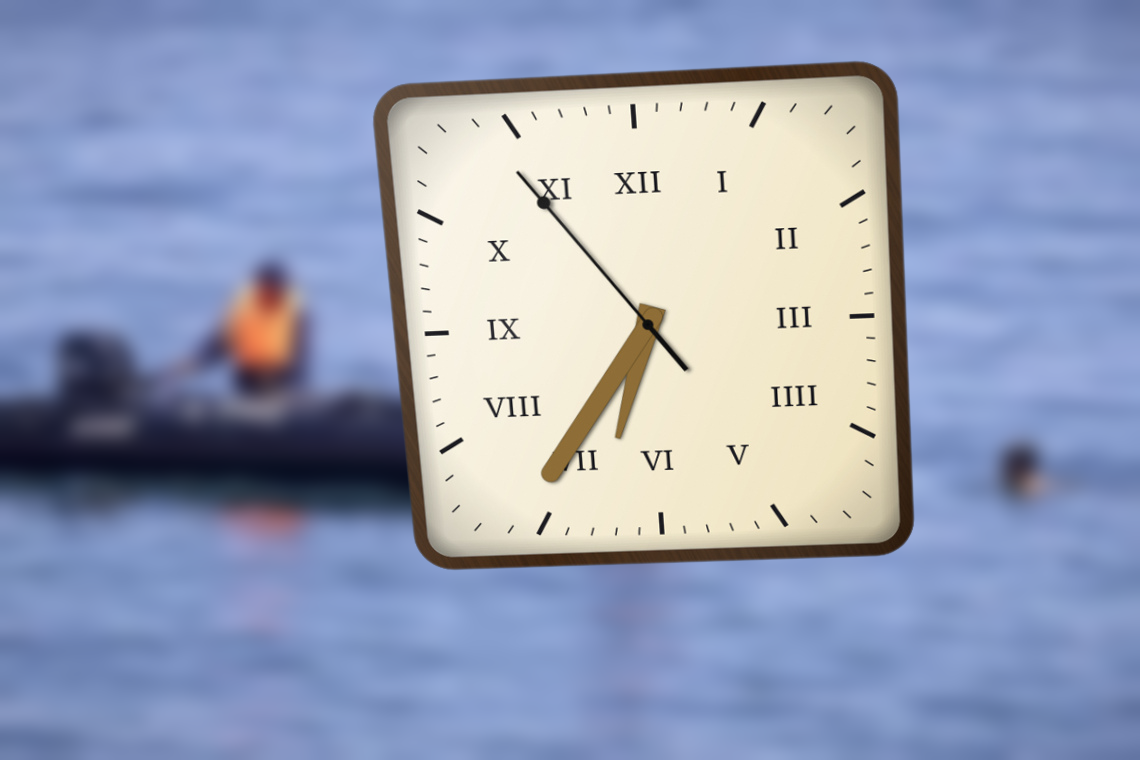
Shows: h=6 m=35 s=54
